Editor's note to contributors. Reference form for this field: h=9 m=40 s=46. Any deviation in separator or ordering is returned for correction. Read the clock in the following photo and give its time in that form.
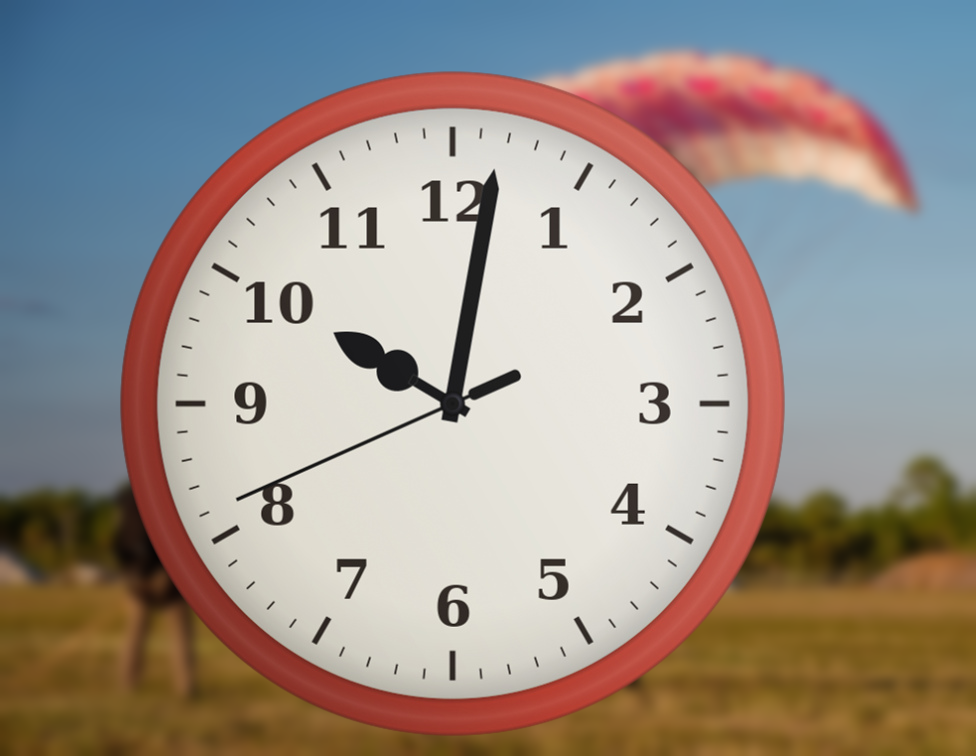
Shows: h=10 m=1 s=41
